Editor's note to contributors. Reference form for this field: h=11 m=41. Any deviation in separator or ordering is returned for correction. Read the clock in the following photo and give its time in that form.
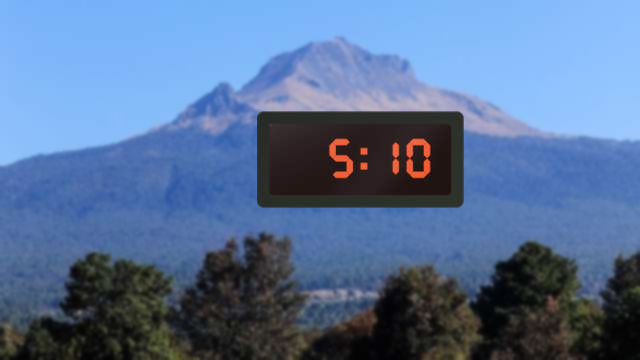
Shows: h=5 m=10
